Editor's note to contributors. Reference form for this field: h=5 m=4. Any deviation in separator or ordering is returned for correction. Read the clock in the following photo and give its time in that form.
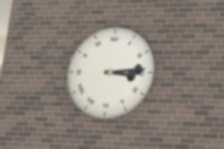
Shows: h=3 m=14
